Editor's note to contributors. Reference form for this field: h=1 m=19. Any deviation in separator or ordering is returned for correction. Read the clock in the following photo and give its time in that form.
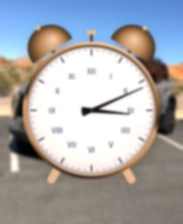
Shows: h=3 m=11
